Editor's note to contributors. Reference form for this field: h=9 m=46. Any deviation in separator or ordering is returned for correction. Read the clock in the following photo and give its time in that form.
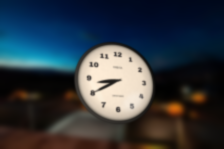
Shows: h=8 m=40
